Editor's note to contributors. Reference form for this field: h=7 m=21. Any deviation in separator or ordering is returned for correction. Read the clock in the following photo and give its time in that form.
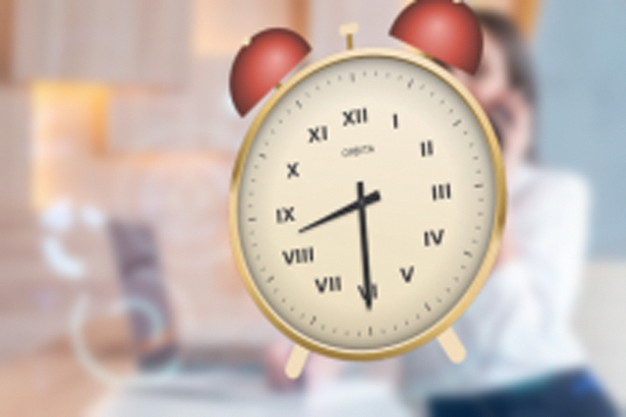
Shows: h=8 m=30
